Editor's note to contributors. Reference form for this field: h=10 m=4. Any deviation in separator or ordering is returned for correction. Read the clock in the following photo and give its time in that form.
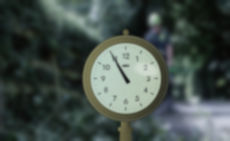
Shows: h=10 m=55
